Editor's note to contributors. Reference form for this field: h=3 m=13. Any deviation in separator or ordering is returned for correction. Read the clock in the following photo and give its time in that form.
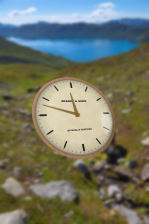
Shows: h=11 m=48
